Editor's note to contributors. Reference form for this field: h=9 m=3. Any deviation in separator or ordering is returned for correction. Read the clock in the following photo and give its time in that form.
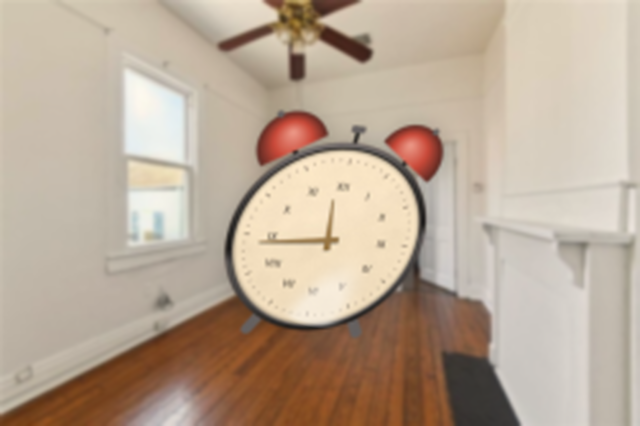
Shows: h=11 m=44
